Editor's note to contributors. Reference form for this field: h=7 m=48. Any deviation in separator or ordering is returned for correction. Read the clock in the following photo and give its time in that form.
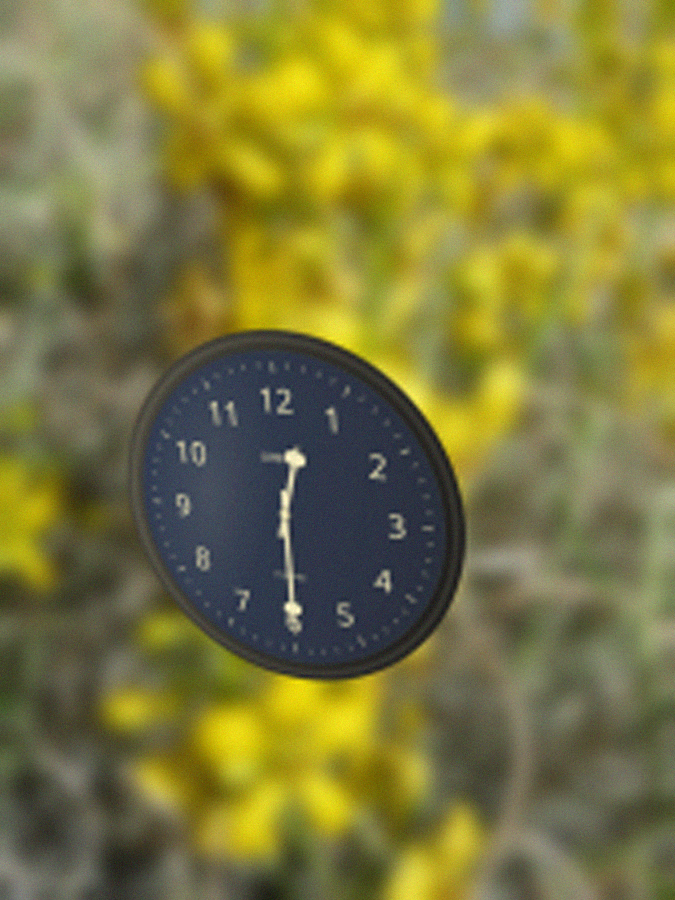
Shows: h=12 m=30
